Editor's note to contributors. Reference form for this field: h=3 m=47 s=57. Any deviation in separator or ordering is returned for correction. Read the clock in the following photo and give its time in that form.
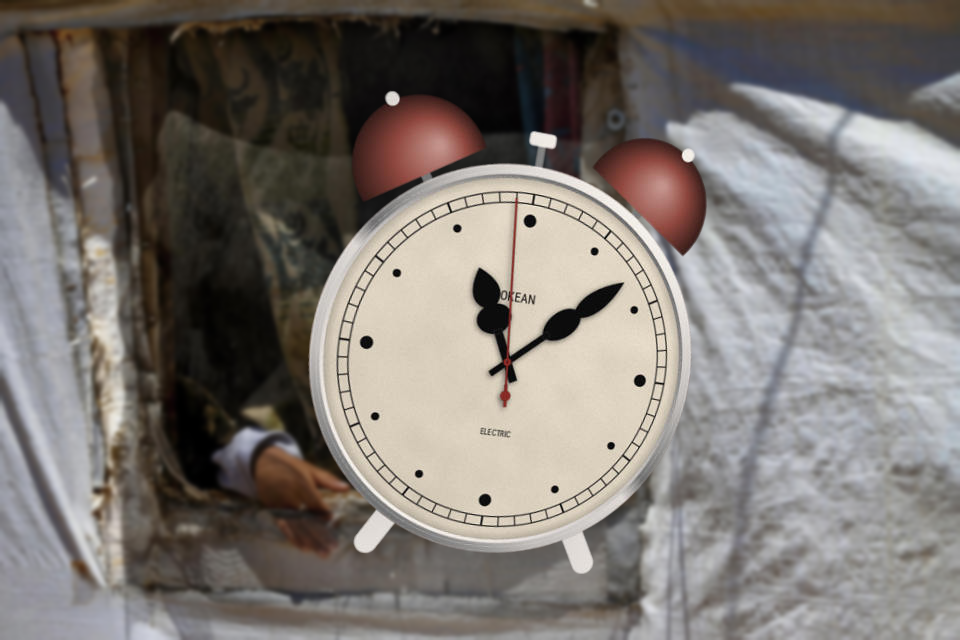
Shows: h=11 m=7 s=59
